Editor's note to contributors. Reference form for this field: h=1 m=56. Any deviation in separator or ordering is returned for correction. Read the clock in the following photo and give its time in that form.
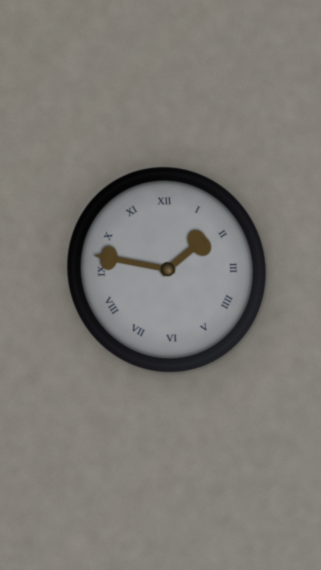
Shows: h=1 m=47
